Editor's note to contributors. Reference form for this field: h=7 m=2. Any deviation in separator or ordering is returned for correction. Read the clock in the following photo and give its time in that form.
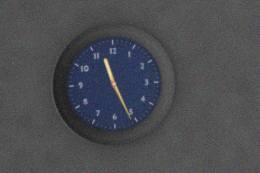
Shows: h=11 m=26
